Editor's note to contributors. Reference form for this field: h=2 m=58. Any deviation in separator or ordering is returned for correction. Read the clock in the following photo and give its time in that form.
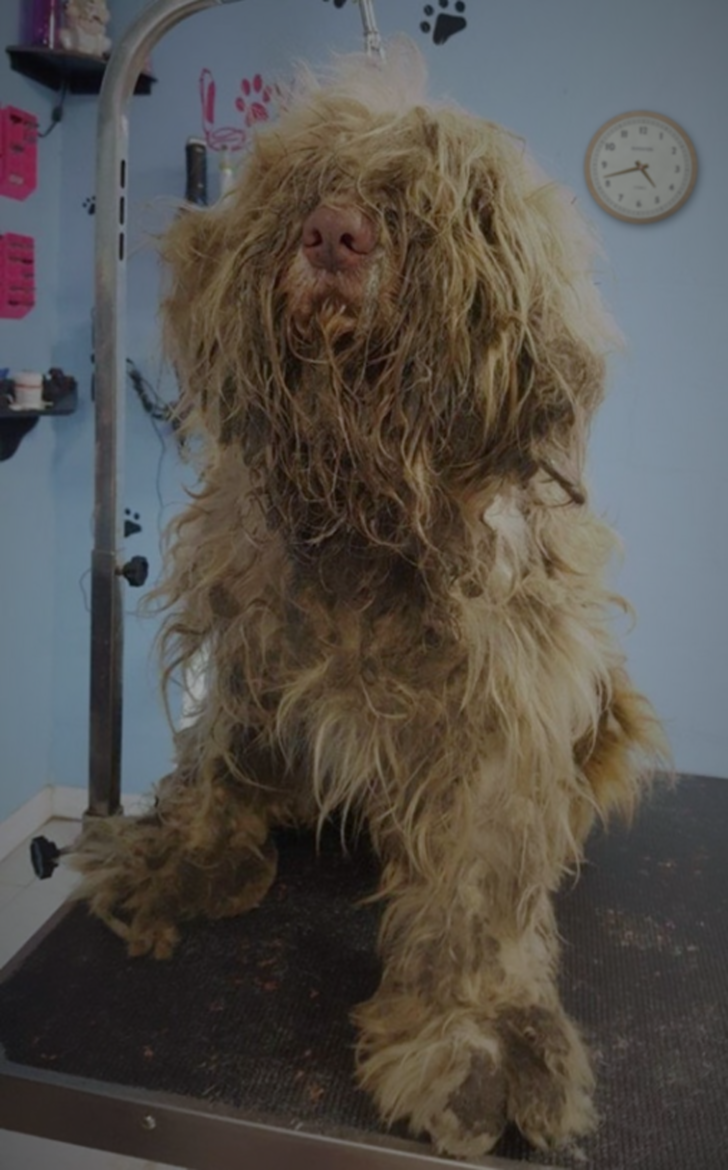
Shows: h=4 m=42
